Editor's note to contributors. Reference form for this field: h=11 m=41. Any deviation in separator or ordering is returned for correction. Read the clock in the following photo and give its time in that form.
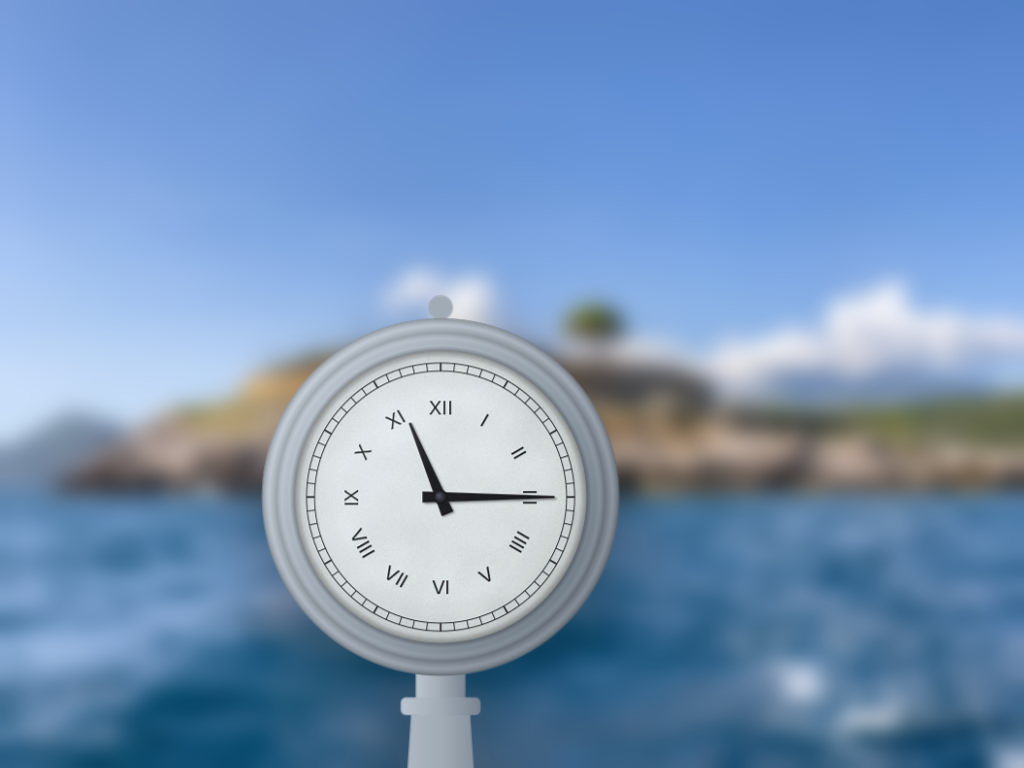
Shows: h=11 m=15
